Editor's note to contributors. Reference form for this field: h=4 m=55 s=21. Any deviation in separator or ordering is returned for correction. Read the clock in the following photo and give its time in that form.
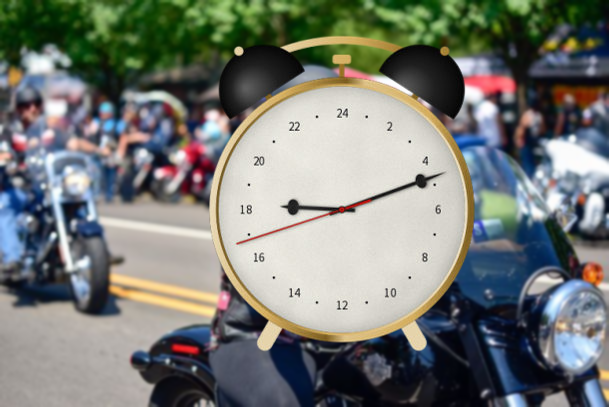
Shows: h=18 m=11 s=42
